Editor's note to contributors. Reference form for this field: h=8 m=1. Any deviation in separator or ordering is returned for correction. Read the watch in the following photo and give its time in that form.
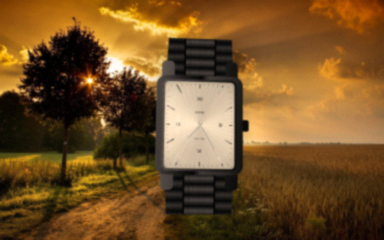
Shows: h=7 m=25
